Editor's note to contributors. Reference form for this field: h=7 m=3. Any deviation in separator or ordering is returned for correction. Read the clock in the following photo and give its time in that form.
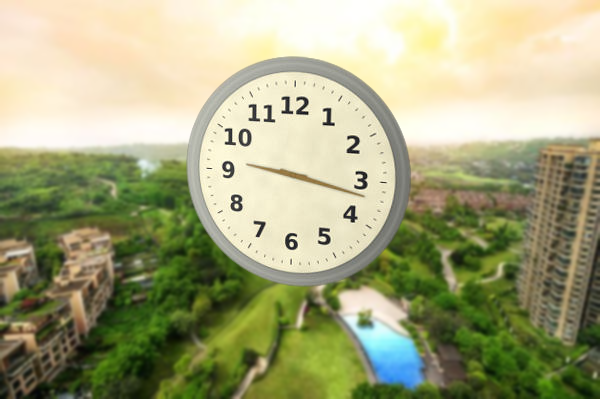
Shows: h=9 m=17
